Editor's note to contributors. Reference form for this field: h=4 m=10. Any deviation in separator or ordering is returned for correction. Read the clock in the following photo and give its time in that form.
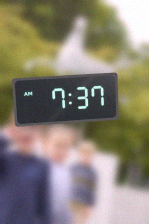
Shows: h=7 m=37
